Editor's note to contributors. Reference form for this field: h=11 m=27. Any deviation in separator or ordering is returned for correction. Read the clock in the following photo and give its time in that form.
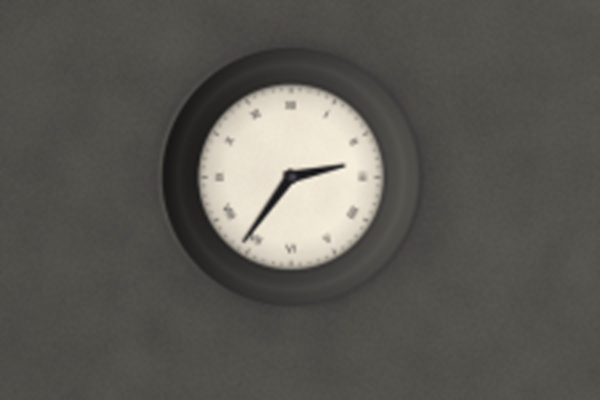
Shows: h=2 m=36
